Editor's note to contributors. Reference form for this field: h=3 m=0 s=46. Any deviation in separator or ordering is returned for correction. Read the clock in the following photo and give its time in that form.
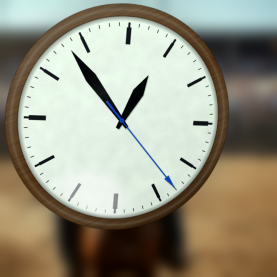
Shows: h=12 m=53 s=23
